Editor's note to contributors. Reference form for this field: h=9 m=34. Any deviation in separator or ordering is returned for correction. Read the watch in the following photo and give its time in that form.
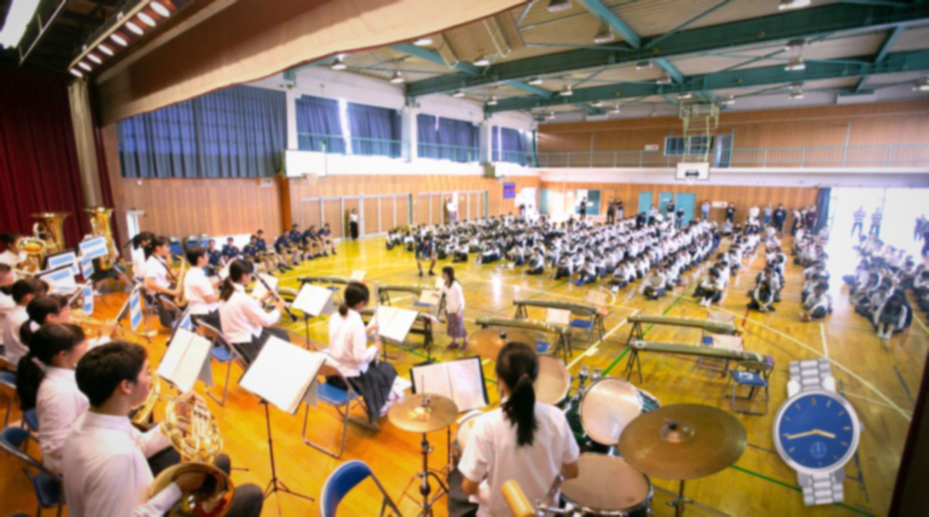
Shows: h=3 m=44
